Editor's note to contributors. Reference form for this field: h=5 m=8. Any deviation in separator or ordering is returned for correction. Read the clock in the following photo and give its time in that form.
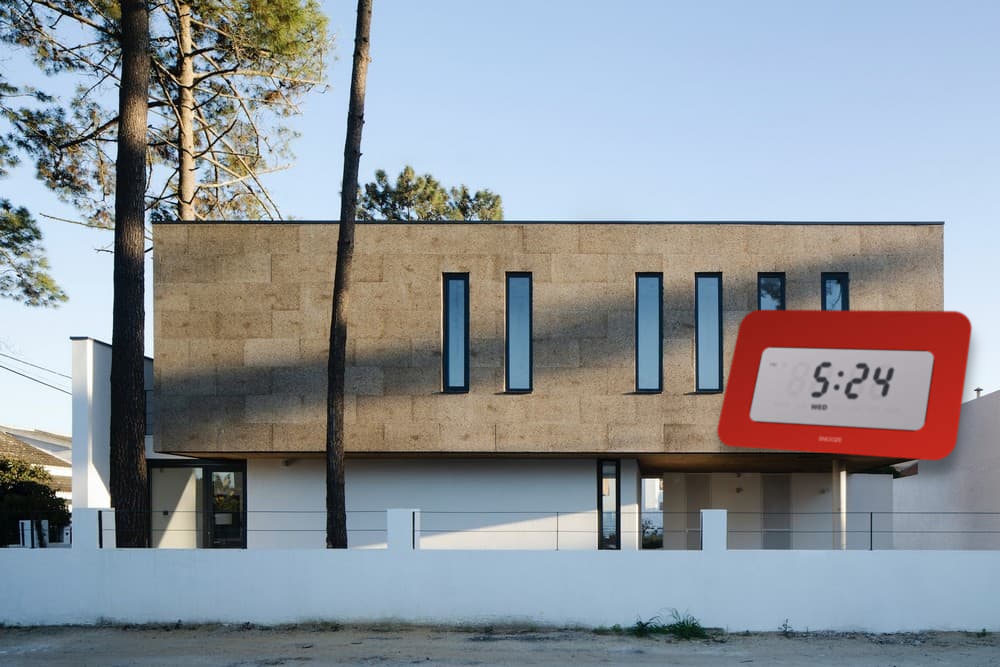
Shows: h=5 m=24
